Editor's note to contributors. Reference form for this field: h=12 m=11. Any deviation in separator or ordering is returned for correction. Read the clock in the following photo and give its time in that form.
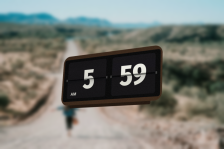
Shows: h=5 m=59
